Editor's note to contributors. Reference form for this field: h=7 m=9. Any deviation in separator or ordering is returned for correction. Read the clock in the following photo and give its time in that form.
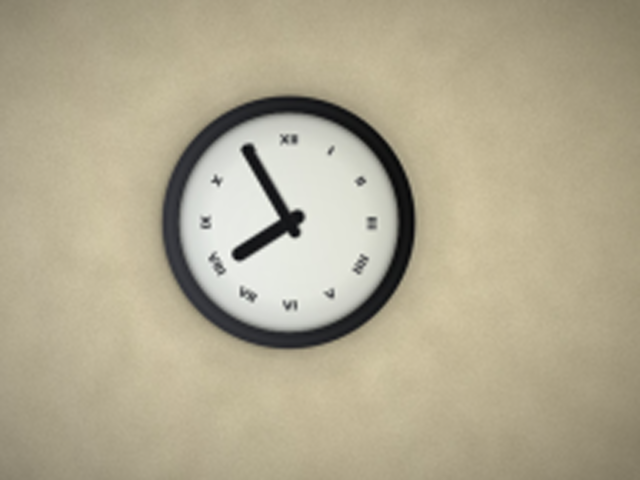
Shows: h=7 m=55
